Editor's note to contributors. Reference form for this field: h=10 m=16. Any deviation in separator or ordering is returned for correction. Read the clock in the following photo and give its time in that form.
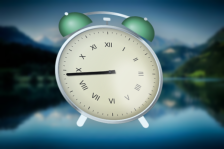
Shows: h=8 m=44
